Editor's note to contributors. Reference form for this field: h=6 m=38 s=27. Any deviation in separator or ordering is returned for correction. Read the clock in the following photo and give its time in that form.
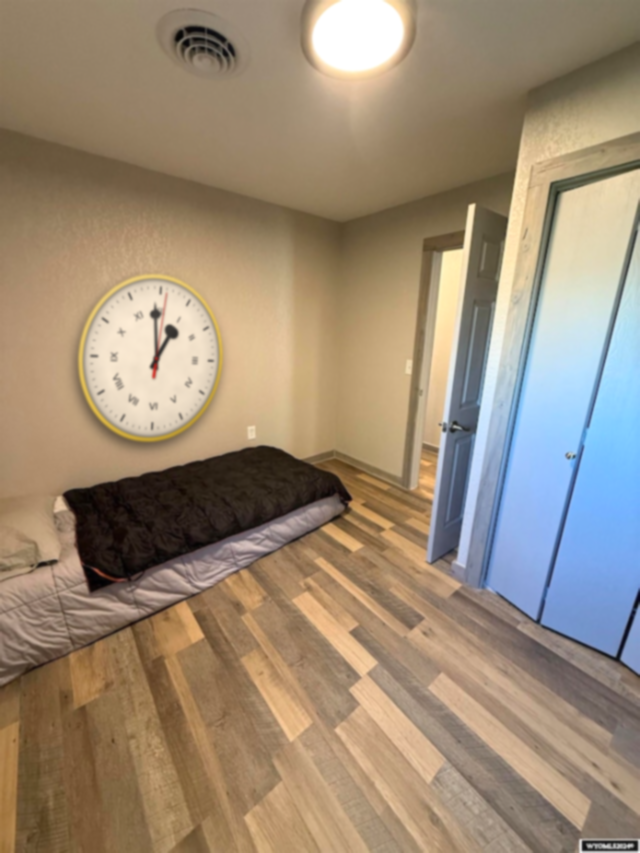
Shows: h=12 m=59 s=1
